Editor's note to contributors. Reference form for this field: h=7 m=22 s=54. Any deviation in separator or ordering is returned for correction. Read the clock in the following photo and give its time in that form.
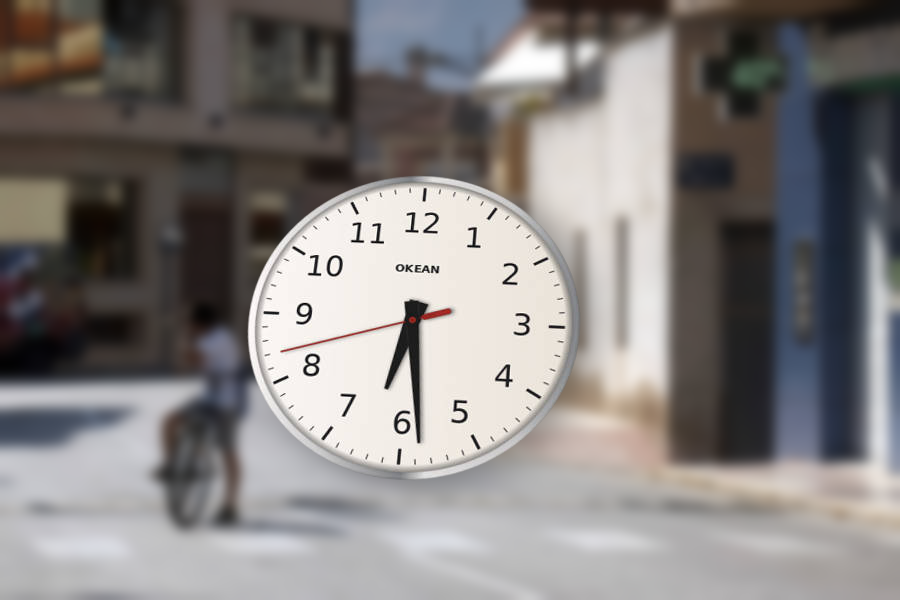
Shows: h=6 m=28 s=42
